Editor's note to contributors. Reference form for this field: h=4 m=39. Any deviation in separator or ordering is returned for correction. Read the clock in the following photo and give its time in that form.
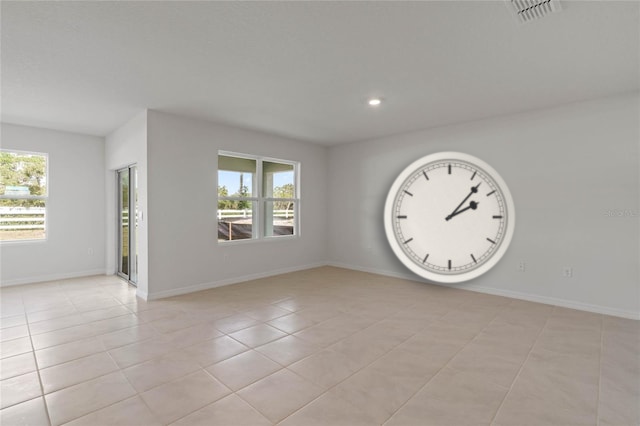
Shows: h=2 m=7
